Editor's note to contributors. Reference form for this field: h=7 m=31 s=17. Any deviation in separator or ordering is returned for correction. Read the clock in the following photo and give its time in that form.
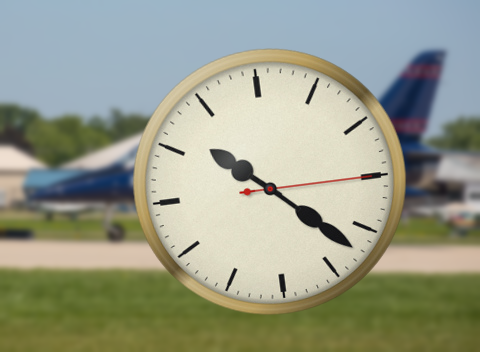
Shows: h=10 m=22 s=15
